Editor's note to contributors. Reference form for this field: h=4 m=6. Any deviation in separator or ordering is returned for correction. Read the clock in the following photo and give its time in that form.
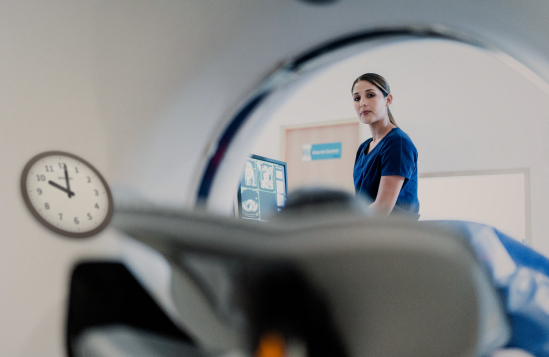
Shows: h=10 m=1
